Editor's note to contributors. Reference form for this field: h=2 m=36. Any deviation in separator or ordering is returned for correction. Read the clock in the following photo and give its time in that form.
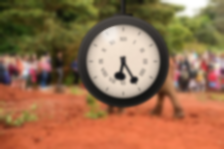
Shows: h=6 m=25
